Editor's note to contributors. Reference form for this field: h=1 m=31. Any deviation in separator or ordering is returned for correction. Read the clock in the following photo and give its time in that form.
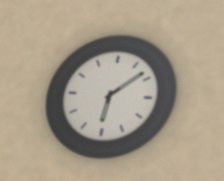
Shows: h=6 m=8
